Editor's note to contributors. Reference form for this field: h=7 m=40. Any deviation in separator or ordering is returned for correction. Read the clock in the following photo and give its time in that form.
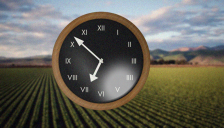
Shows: h=6 m=52
